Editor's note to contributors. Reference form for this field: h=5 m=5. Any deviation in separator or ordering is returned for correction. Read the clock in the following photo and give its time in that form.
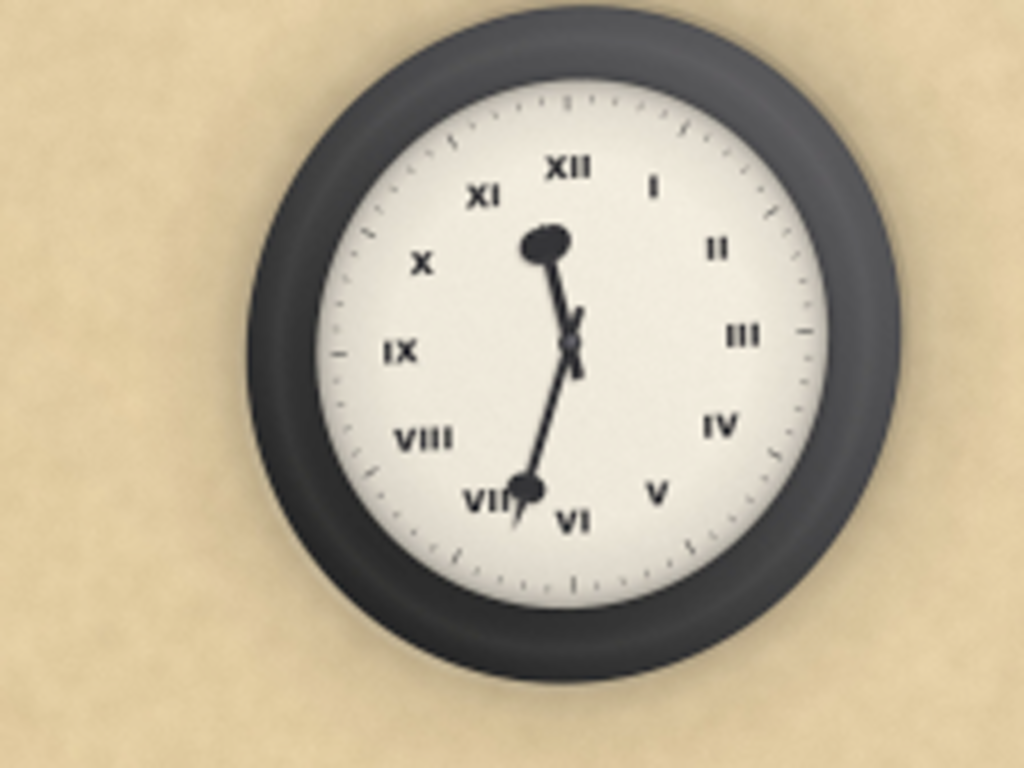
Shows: h=11 m=33
